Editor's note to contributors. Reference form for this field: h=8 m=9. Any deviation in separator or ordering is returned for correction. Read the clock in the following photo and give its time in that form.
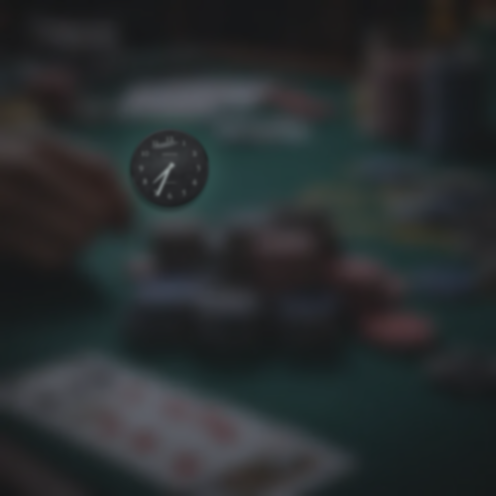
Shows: h=7 m=34
